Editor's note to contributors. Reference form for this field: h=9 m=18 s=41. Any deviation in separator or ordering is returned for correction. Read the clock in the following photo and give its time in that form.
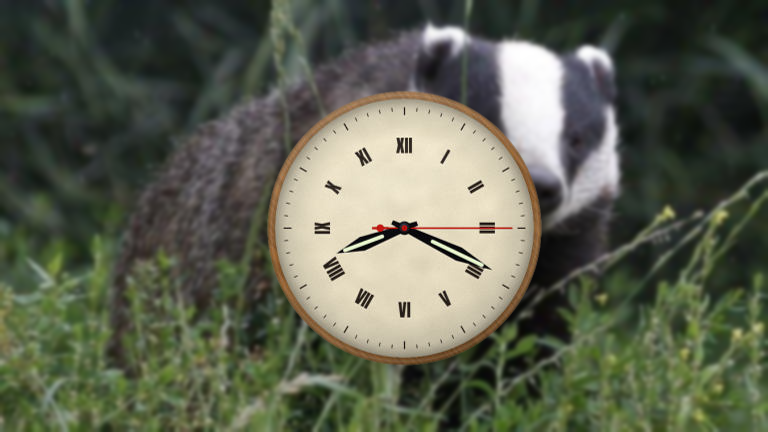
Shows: h=8 m=19 s=15
